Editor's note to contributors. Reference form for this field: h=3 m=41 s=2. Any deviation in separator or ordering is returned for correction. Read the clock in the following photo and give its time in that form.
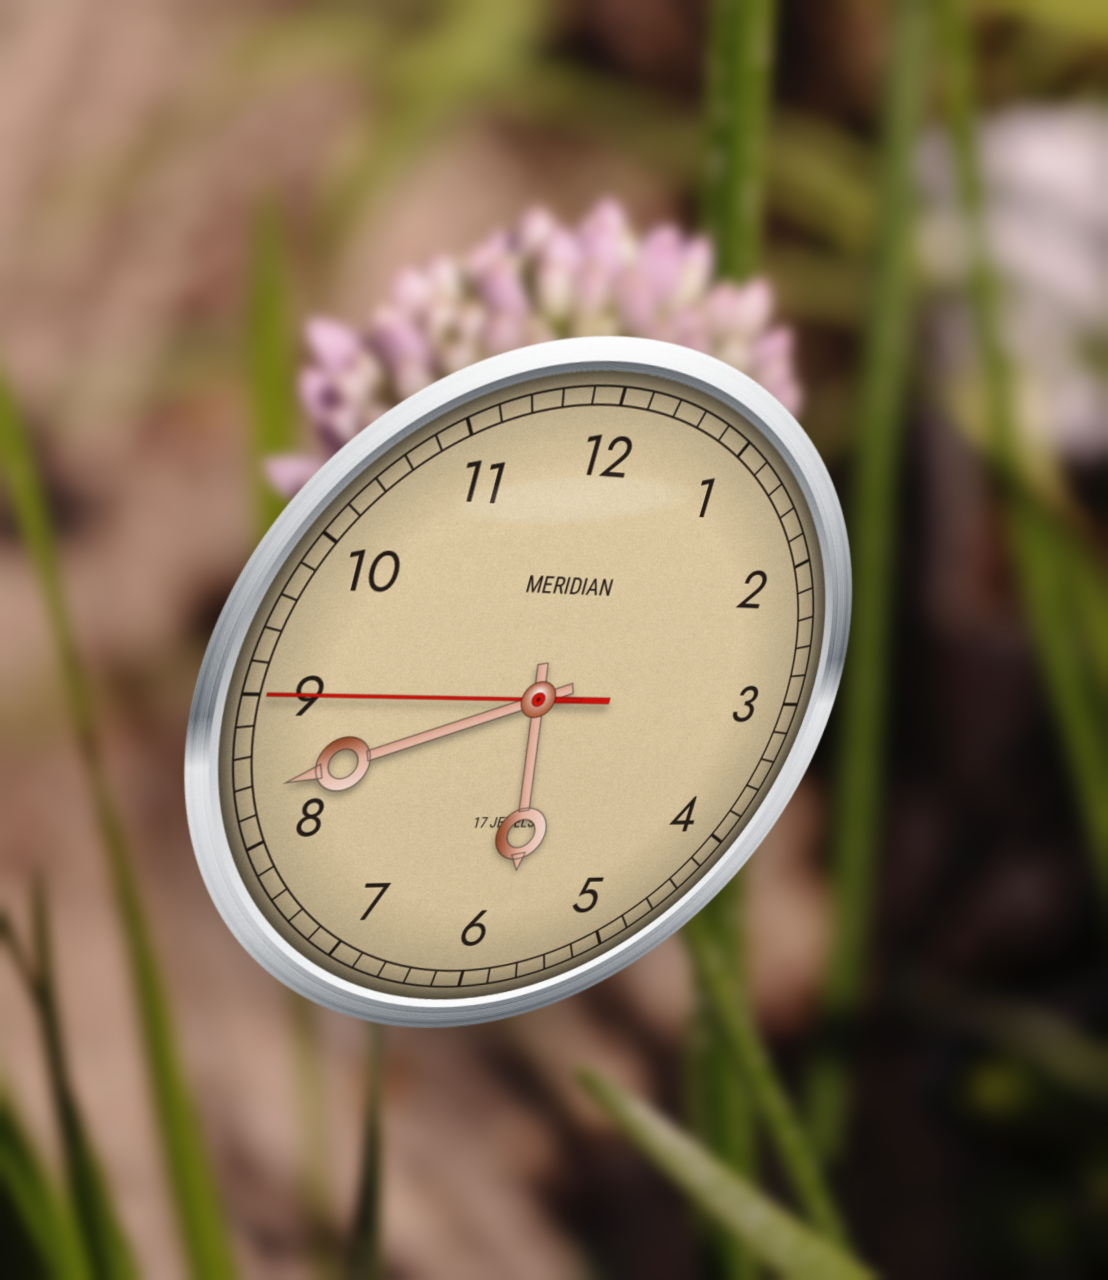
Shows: h=5 m=41 s=45
